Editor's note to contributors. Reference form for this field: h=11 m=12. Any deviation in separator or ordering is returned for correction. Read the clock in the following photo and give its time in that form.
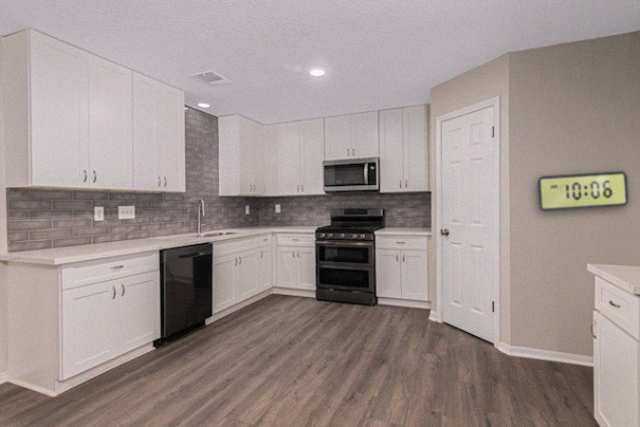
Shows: h=10 m=6
